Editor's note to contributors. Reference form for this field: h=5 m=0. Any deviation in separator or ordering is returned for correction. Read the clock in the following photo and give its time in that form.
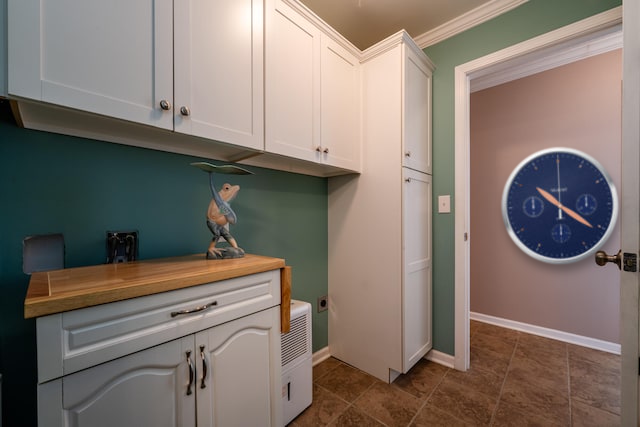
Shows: h=10 m=21
